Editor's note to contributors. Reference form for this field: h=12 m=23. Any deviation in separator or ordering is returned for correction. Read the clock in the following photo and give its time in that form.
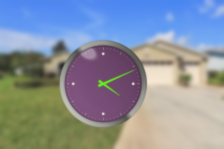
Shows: h=4 m=11
